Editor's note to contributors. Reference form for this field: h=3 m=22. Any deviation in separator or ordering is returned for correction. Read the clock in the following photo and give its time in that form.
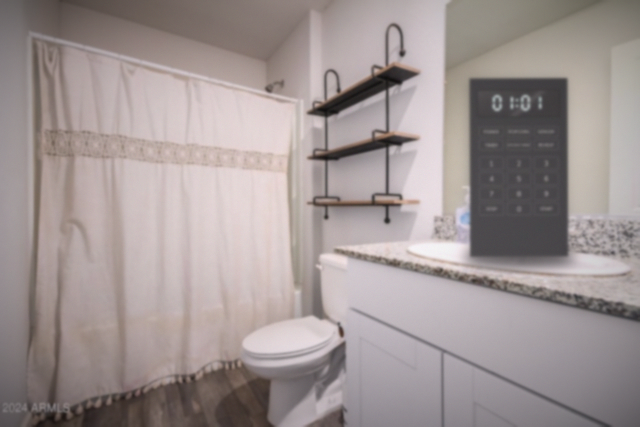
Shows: h=1 m=1
